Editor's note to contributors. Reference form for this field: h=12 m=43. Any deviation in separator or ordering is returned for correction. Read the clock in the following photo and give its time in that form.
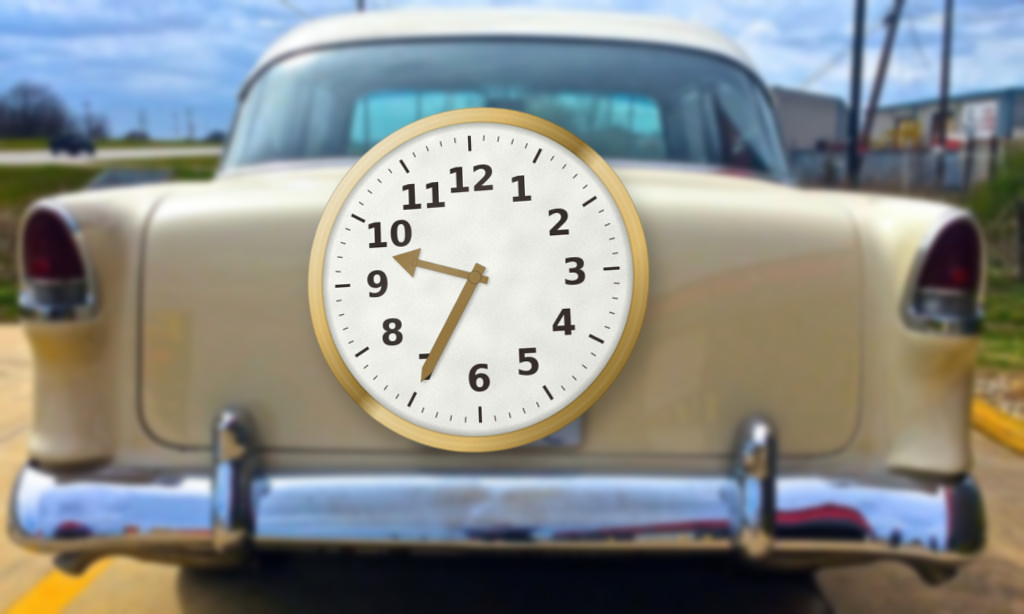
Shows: h=9 m=35
